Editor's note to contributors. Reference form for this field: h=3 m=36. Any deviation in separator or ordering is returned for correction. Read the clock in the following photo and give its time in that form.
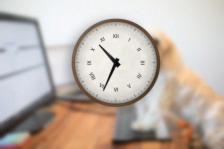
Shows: h=10 m=34
